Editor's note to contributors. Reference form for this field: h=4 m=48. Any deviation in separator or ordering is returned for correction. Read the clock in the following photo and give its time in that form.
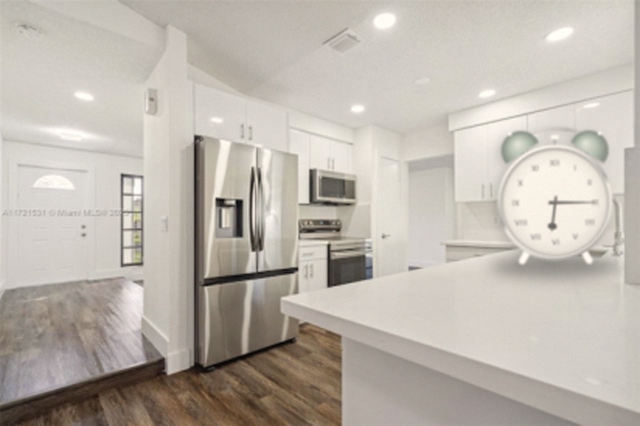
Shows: h=6 m=15
